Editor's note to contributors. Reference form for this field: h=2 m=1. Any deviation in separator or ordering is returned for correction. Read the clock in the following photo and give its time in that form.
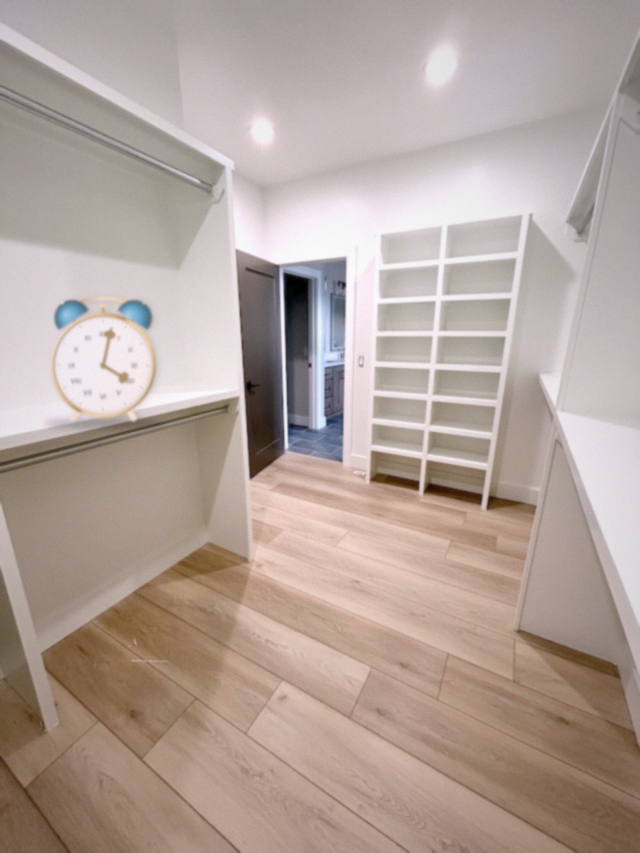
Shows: h=4 m=2
